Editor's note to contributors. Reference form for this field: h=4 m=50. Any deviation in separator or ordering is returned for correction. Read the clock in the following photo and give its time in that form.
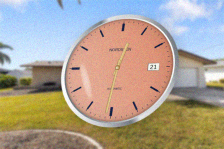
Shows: h=12 m=31
